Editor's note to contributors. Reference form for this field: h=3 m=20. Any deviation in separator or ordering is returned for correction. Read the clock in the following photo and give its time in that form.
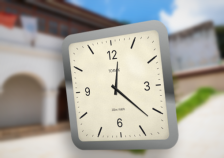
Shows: h=12 m=22
